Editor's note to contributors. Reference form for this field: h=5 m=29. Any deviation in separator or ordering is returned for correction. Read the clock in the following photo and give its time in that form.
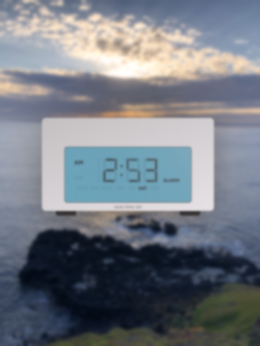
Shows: h=2 m=53
